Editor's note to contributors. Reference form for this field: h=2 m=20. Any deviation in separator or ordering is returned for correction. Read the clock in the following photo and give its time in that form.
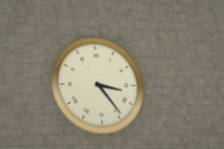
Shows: h=3 m=24
